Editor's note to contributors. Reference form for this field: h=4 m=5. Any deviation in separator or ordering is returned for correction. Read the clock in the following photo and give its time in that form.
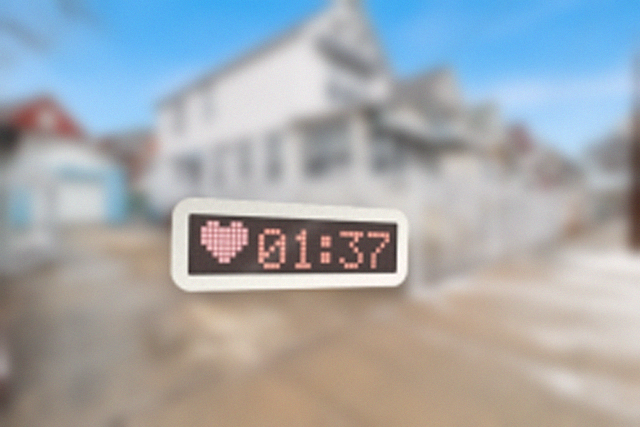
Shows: h=1 m=37
